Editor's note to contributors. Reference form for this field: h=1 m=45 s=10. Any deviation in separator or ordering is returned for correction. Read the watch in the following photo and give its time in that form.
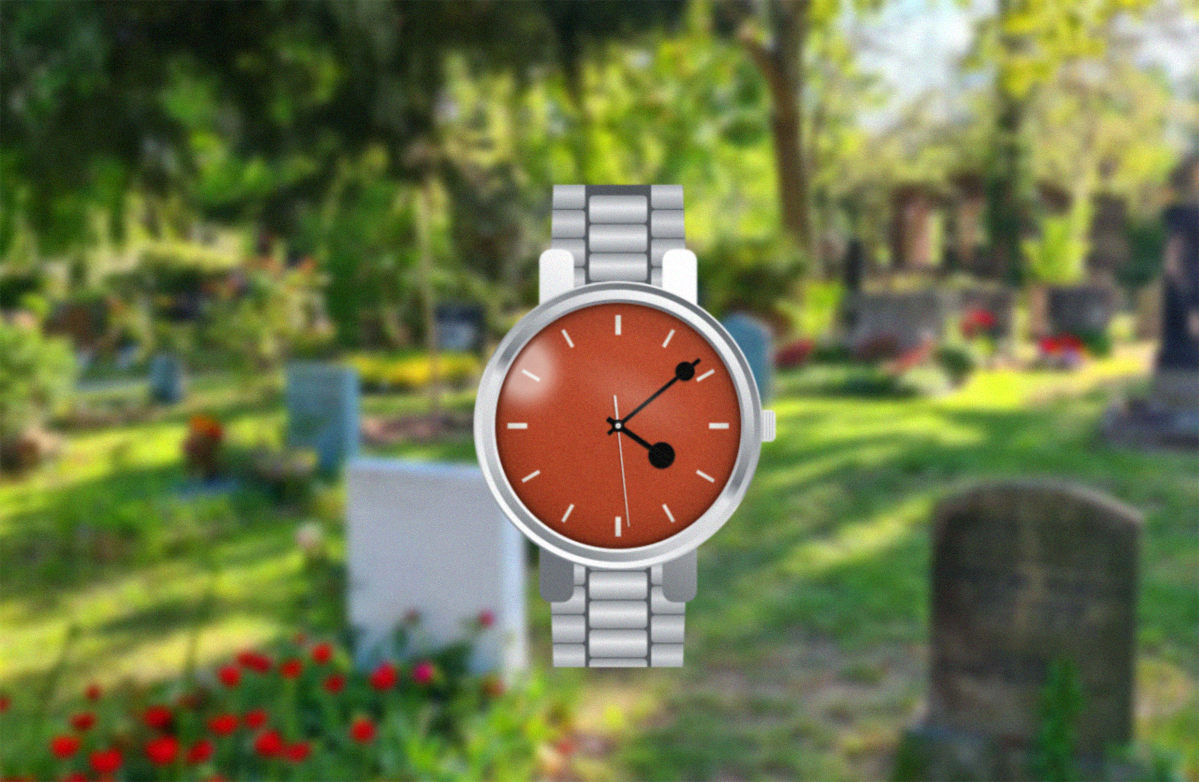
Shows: h=4 m=8 s=29
